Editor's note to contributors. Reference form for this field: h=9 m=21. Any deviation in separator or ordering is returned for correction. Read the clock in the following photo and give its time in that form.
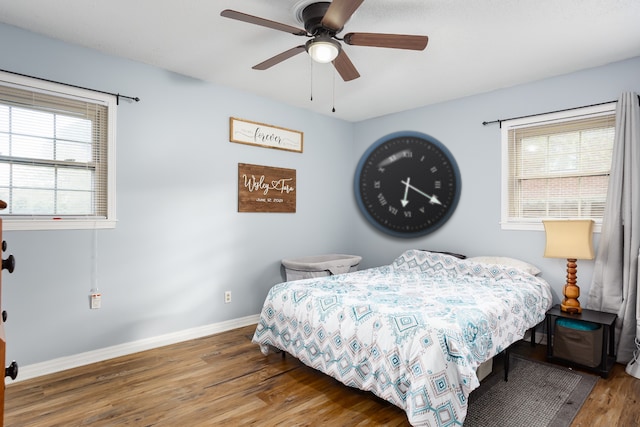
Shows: h=6 m=20
